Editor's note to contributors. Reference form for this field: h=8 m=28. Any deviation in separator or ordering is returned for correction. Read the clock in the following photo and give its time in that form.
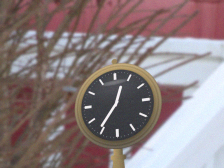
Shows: h=12 m=36
